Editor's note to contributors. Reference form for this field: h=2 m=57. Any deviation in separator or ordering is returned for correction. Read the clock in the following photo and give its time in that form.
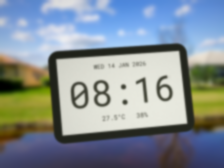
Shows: h=8 m=16
